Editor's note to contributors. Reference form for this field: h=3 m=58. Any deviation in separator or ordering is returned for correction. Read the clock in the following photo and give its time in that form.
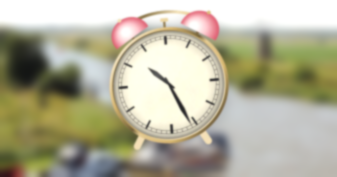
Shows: h=10 m=26
